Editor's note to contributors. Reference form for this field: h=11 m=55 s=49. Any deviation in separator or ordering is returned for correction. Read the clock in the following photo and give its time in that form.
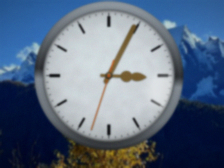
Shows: h=3 m=4 s=33
